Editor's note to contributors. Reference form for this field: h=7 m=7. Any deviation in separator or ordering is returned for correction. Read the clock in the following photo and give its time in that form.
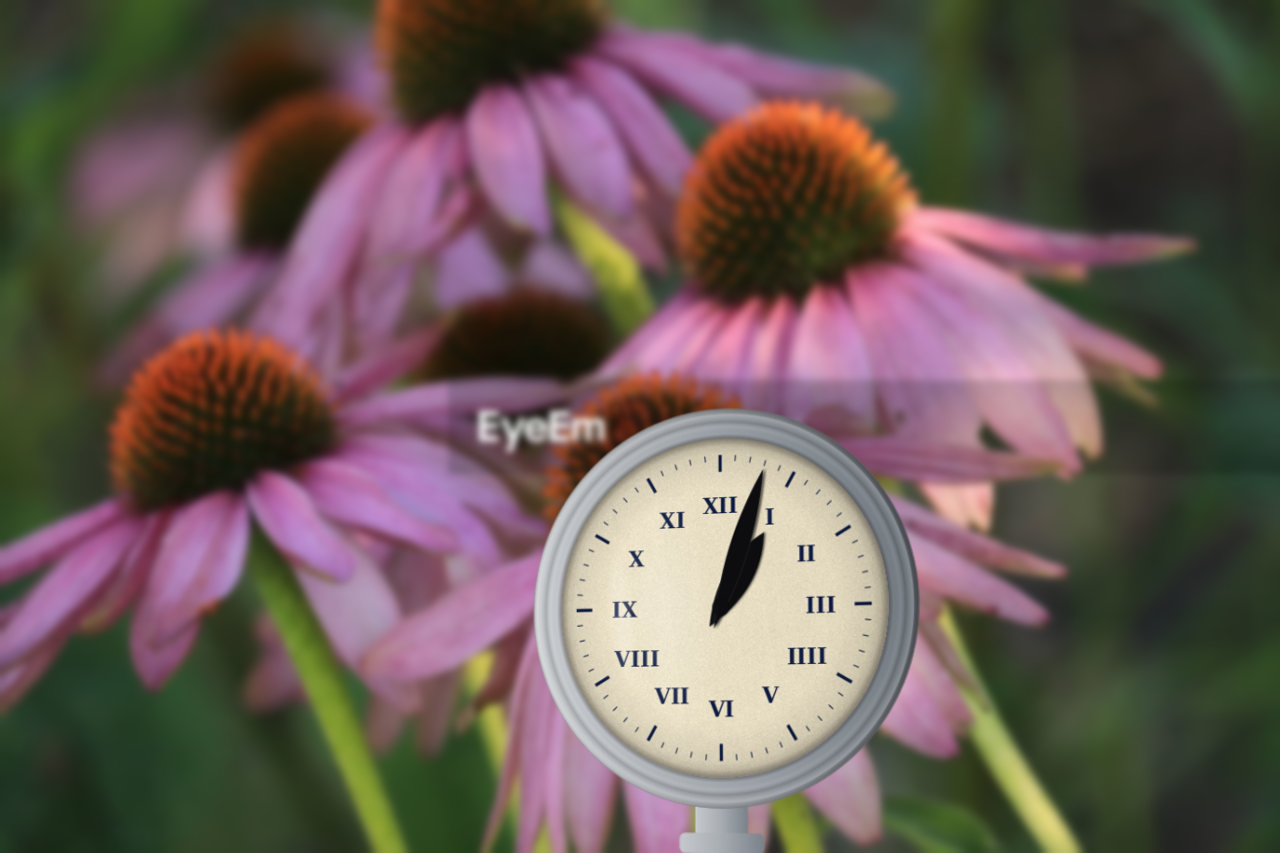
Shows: h=1 m=3
